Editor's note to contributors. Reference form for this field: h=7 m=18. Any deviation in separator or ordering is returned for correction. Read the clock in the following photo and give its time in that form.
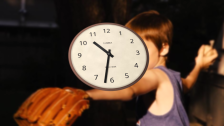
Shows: h=10 m=32
